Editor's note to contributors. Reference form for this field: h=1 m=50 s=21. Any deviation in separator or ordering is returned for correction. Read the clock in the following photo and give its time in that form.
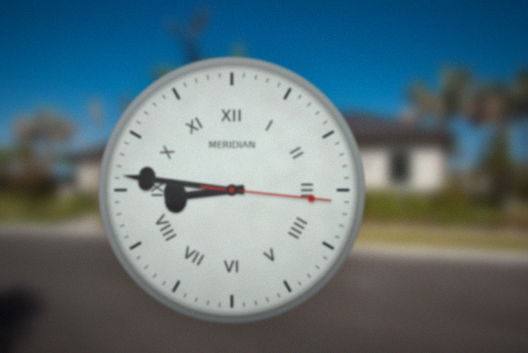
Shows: h=8 m=46 s=16
